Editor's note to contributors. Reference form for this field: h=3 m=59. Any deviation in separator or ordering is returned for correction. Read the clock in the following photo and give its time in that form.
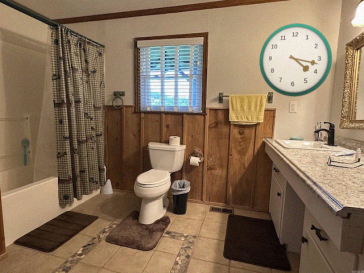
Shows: h=4 m=17
